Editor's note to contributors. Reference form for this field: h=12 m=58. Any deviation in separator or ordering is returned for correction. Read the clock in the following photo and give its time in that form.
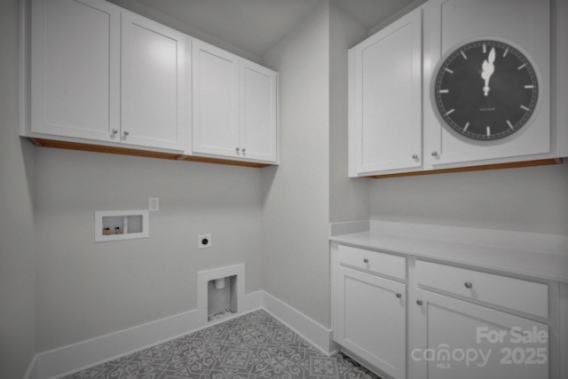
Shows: h=12 m=2
